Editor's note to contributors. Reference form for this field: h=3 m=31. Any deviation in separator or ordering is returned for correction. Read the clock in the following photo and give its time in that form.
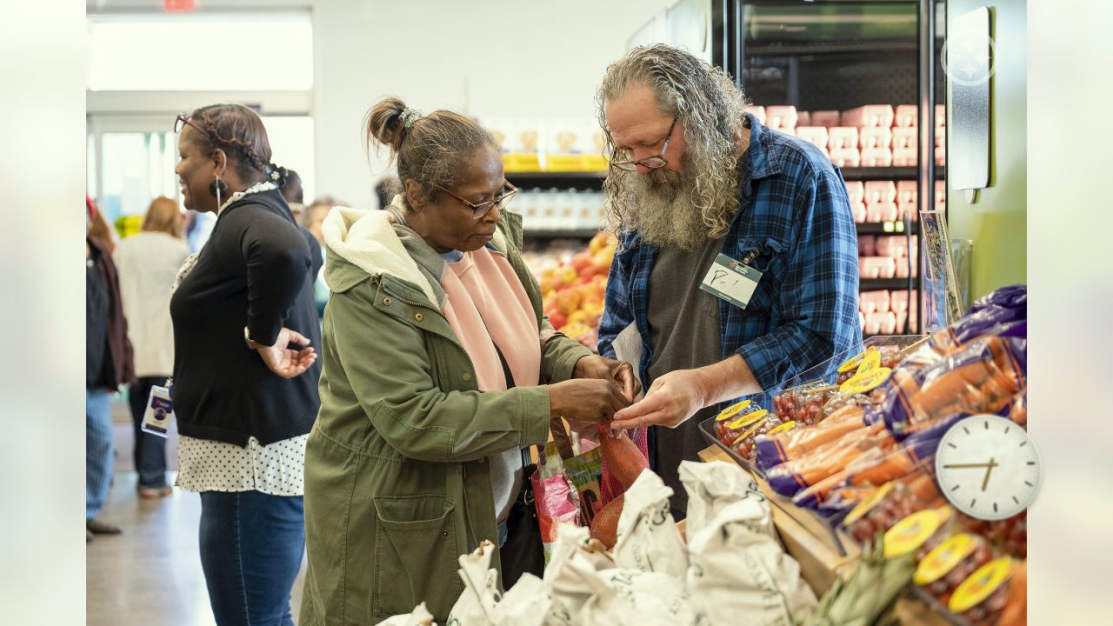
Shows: h=6 m=45
